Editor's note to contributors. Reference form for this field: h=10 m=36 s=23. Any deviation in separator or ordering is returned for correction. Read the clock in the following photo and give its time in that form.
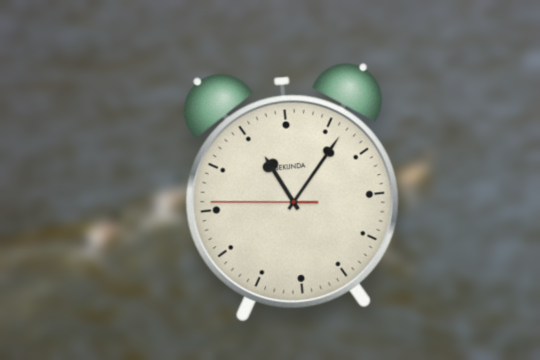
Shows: h=11 m=6 s=46
